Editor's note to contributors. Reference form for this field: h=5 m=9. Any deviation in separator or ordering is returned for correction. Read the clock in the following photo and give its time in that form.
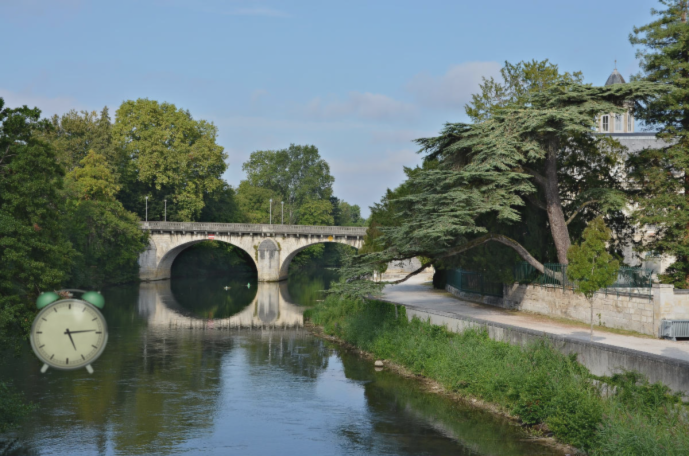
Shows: h=5 m=14
